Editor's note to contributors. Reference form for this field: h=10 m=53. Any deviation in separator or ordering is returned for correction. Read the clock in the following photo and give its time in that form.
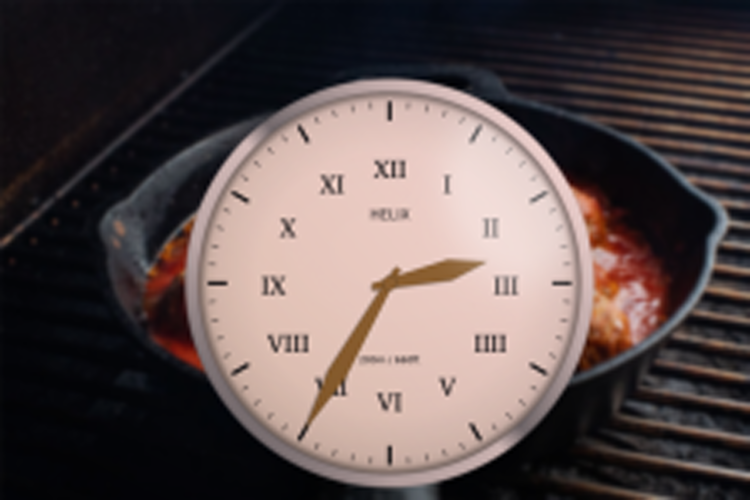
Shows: h=2 m=35
